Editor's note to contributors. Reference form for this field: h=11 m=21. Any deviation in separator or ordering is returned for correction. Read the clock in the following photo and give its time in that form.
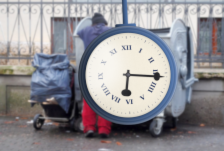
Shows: h=6 m=16
